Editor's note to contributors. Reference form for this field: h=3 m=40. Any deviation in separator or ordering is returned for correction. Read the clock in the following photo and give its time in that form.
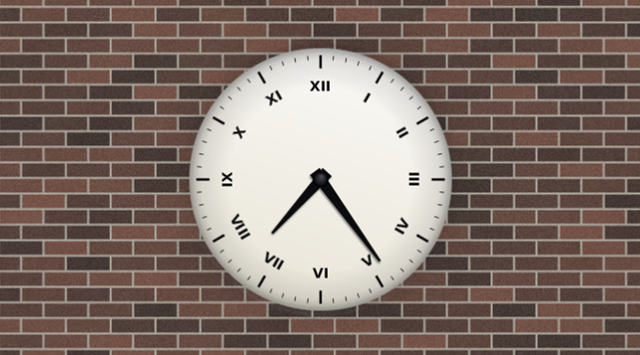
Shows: h=7 m=24
